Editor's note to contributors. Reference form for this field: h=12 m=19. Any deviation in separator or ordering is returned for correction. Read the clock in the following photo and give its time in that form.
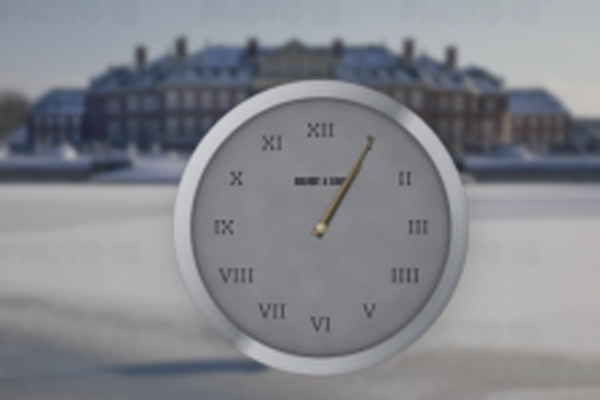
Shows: h=1 m=5
